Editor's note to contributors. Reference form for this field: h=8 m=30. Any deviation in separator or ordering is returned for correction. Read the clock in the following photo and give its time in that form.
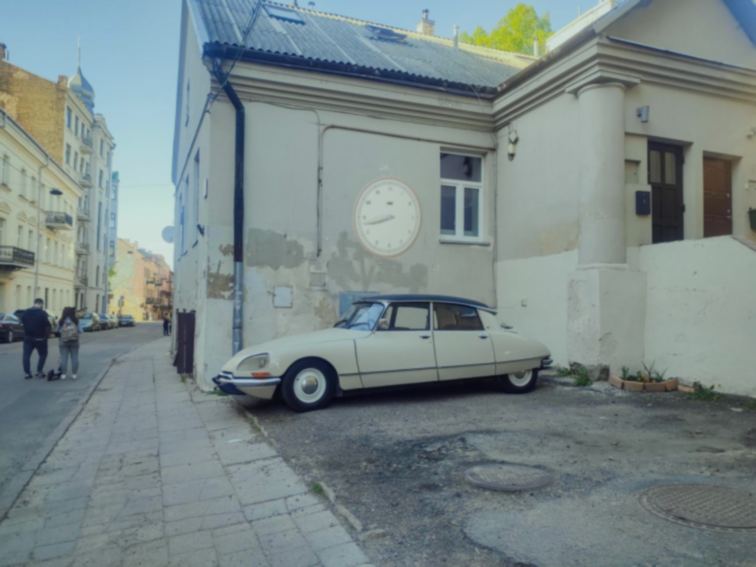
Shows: h=8 m=43
